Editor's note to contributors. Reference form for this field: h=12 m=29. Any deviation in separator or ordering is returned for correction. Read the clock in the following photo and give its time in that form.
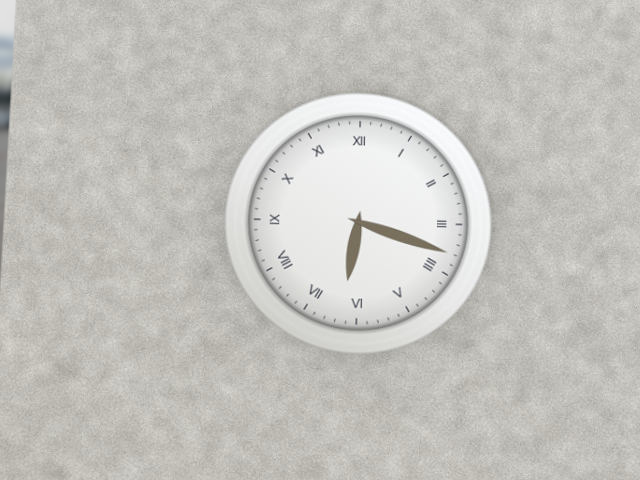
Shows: h=6 m=18
